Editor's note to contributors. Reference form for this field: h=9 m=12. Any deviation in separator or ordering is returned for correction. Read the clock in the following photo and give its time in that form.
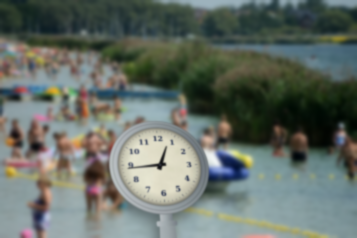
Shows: h=12 m=44
